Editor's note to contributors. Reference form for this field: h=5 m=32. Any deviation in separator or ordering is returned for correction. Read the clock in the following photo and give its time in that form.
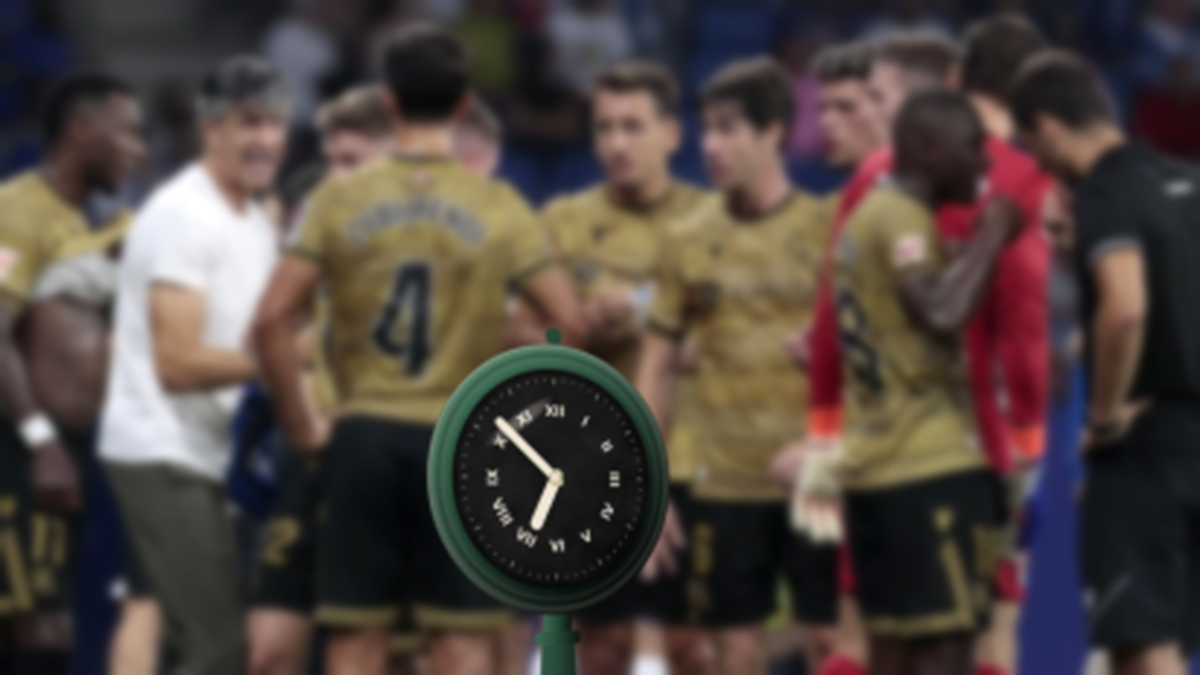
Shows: h=6 m=52
